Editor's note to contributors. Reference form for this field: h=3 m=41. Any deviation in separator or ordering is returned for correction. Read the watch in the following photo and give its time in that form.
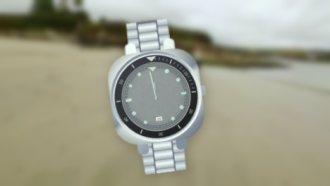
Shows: h=11 m=59
